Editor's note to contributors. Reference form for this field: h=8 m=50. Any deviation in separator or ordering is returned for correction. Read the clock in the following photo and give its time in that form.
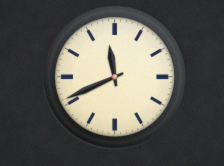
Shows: h=11 m=41
